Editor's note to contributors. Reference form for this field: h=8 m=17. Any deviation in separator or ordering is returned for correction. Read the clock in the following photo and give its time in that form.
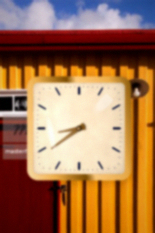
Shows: h=8 m=39
